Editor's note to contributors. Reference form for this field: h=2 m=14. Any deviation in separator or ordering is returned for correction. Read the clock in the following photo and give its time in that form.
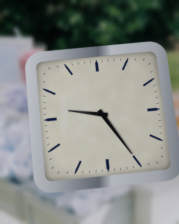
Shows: h=9 m=25
